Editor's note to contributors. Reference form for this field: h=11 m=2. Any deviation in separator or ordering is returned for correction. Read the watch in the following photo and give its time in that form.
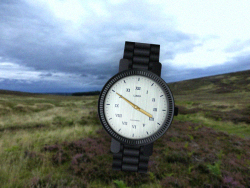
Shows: h=3 m=50
